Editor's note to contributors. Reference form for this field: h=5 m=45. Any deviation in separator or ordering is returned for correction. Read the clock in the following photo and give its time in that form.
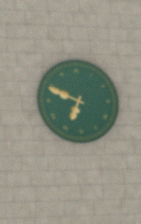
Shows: h=6 m=49
